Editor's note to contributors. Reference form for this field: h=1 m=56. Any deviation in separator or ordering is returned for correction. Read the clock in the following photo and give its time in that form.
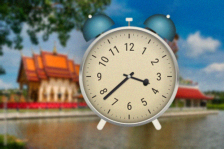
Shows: h=3 m=38
